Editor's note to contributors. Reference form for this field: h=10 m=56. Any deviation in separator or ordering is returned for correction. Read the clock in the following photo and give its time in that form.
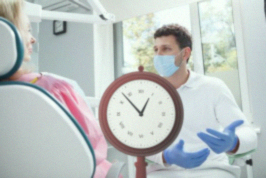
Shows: h=12 m=53
